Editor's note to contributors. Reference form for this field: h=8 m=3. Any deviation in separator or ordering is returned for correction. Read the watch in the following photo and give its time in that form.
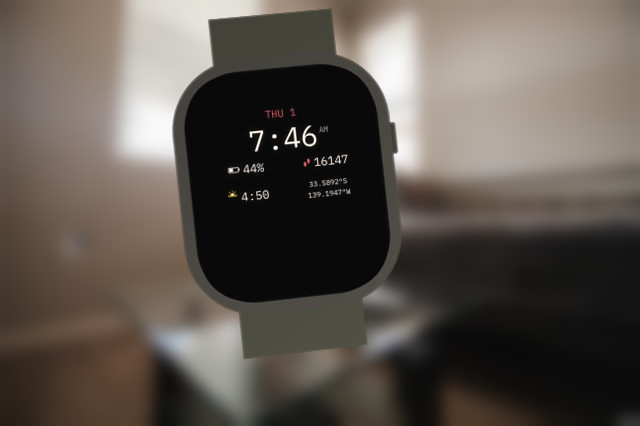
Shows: h=7 m=46
